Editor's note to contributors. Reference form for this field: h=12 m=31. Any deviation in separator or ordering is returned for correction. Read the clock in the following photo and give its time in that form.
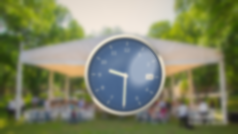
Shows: h=9 m=30
